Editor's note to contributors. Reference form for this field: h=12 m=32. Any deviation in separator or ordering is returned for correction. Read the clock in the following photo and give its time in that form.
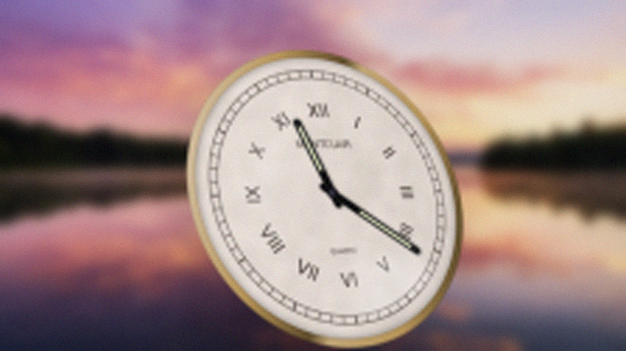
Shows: h=11 m=21
